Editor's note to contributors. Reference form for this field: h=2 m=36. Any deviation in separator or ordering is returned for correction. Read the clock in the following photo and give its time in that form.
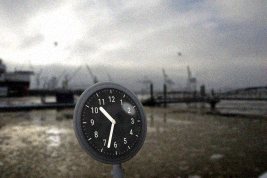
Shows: h=10 m=33
